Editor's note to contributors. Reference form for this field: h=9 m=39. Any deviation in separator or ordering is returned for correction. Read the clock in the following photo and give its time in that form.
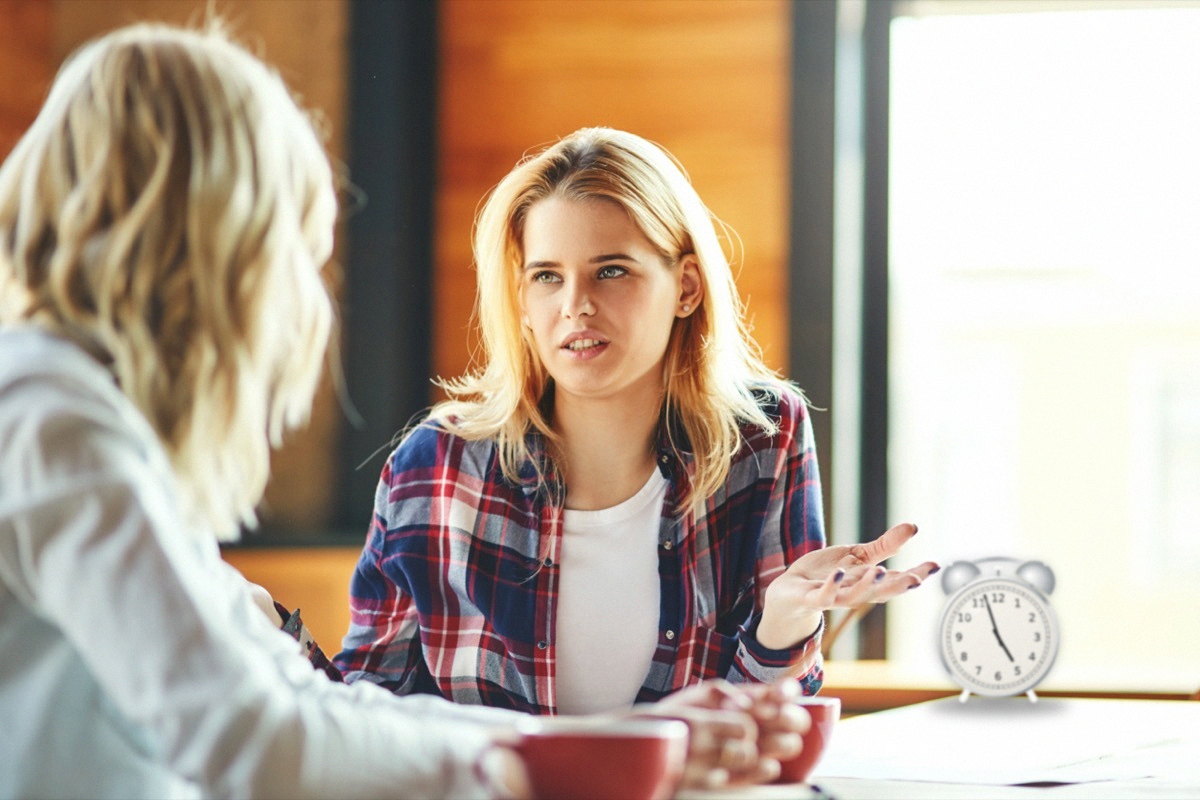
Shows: h=4 m=57
